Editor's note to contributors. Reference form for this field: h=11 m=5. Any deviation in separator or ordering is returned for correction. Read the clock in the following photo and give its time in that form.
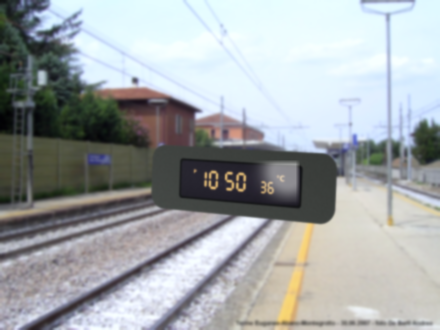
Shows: h=10 m=50
